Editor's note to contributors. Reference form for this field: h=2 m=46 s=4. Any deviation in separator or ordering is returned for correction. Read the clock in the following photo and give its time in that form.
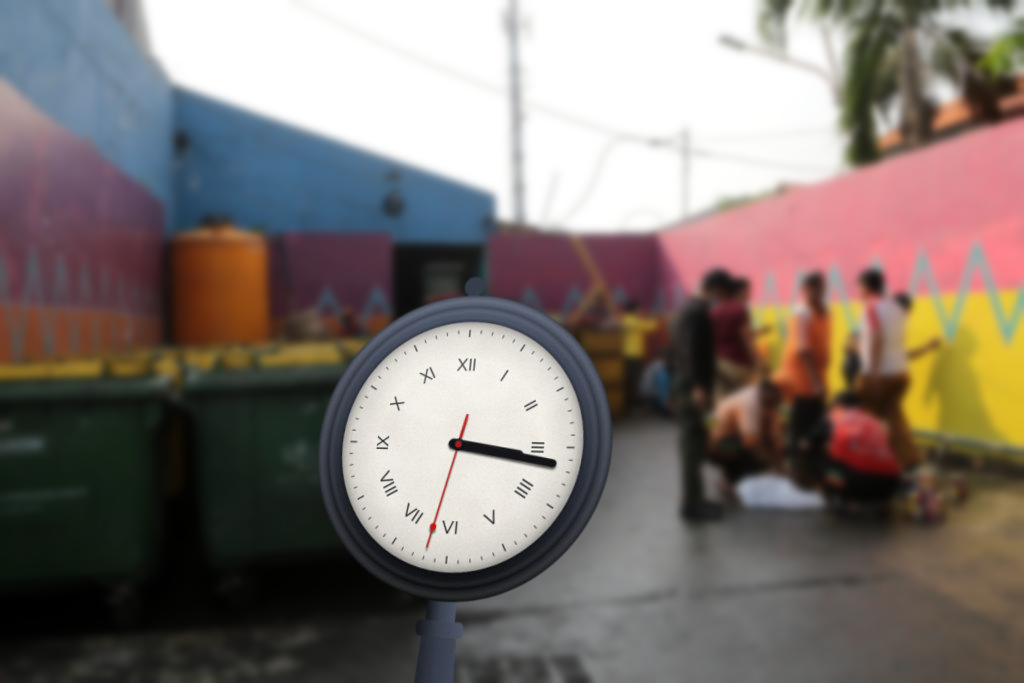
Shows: h=3 m=16 s=32
